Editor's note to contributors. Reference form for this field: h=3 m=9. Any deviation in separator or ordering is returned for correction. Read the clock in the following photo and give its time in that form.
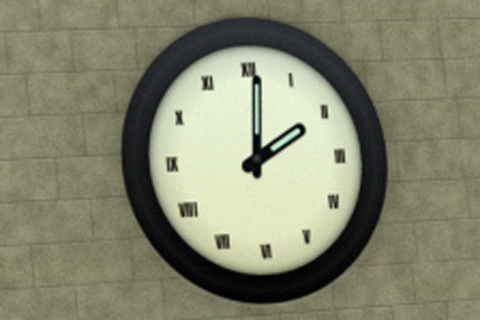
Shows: h=2 m=1
